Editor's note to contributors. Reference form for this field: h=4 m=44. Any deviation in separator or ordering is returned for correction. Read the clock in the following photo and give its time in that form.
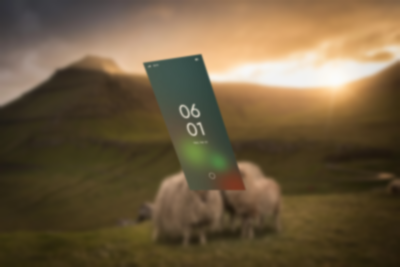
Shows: h=6 m=1
